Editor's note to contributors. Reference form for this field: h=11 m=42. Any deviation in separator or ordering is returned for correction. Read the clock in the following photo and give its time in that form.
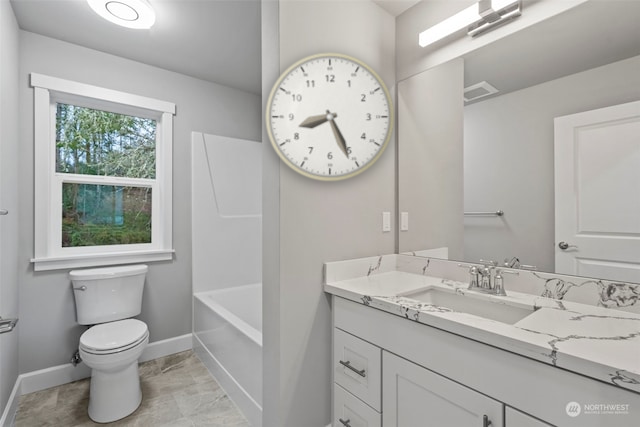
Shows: h=8 m=26
